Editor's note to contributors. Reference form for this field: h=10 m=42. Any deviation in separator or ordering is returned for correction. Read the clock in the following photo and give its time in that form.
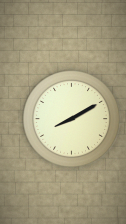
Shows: h=8 m=10
